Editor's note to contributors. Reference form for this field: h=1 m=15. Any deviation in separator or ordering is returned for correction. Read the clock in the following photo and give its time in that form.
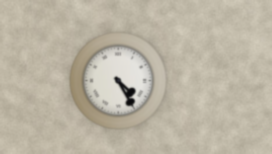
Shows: h=4 m=25
